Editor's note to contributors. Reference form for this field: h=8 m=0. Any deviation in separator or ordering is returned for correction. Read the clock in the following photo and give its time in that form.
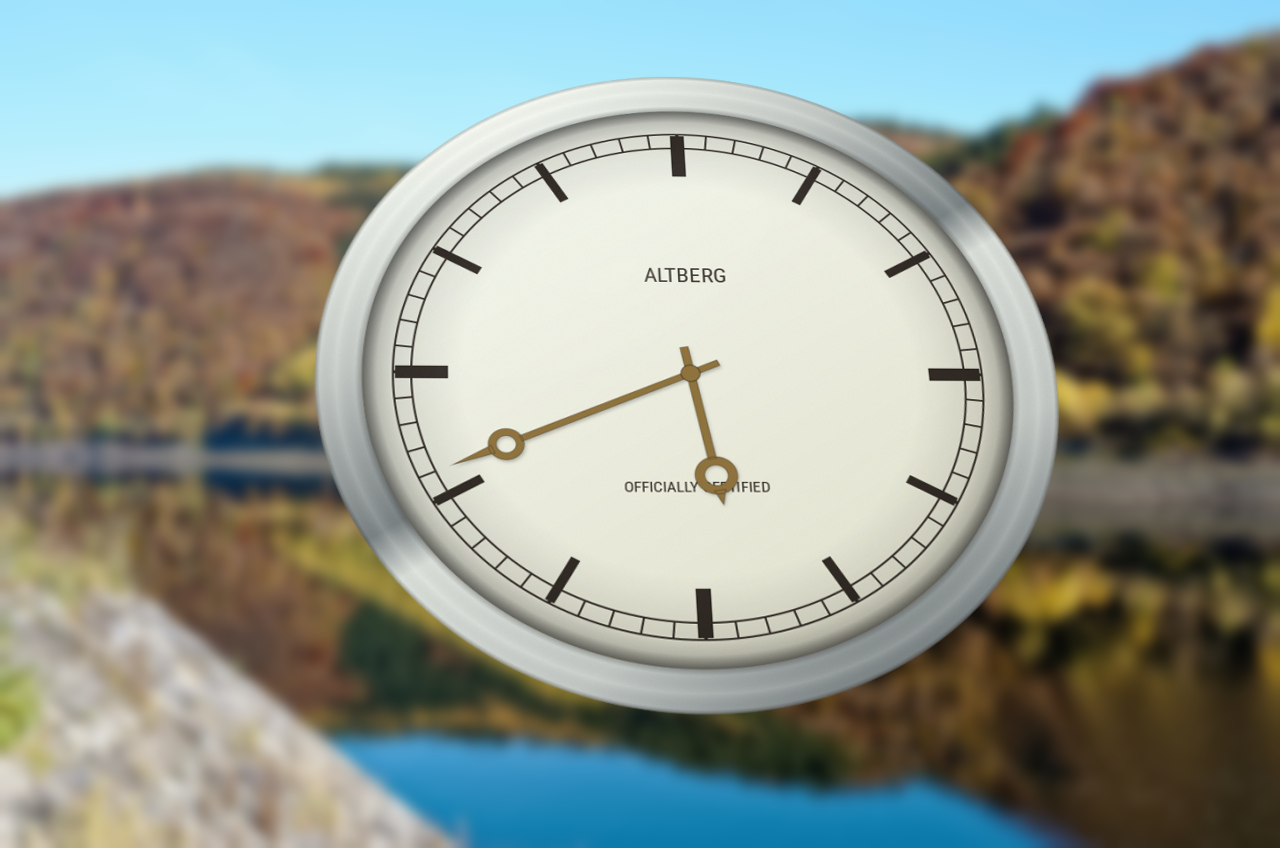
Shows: h=5 m=41
